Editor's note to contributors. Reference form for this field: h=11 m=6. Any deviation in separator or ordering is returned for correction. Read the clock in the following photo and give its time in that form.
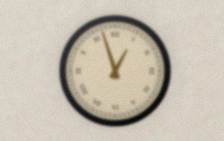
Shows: h=12 m=57
